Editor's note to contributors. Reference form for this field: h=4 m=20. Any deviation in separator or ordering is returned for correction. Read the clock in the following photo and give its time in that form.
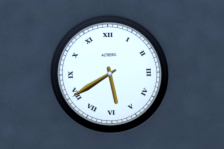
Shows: h=5 m=40
